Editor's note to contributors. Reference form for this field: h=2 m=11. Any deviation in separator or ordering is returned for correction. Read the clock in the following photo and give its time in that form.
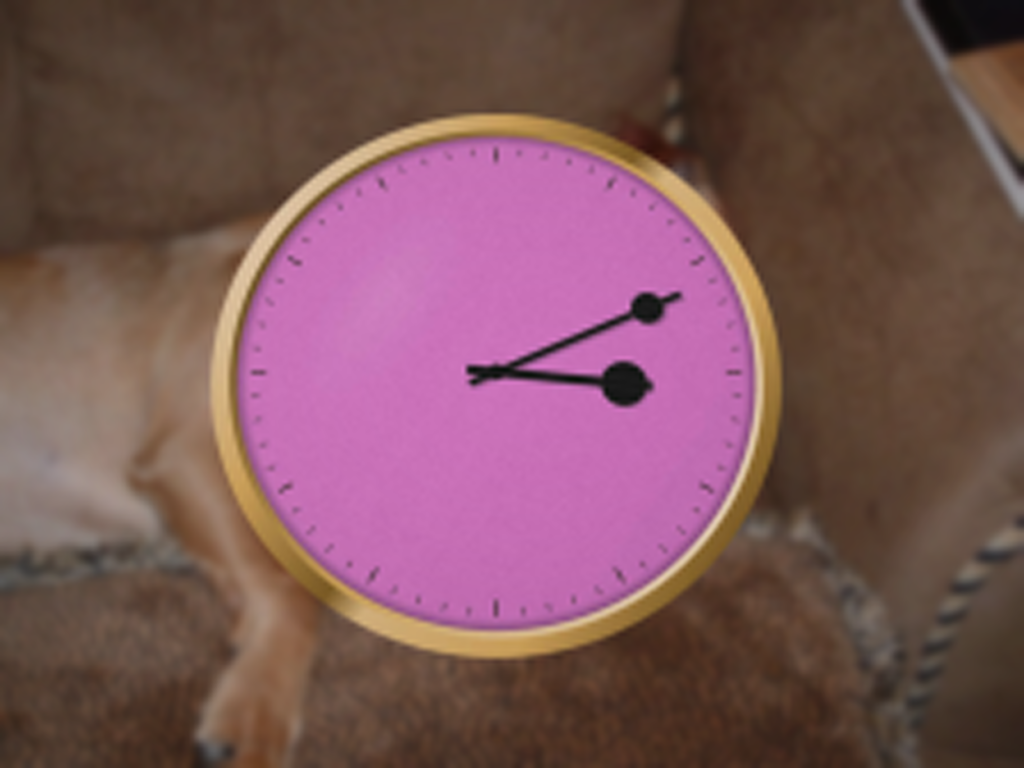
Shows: h=3 m=11
